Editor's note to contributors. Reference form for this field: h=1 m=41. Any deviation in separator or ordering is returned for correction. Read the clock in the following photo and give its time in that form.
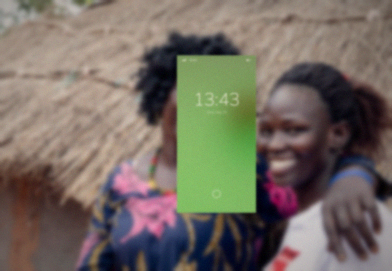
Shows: h=13 m=43
